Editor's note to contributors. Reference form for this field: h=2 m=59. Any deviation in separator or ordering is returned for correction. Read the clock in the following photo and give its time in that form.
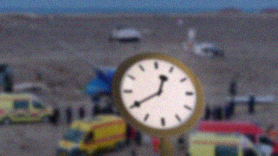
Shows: h=12 m=40
